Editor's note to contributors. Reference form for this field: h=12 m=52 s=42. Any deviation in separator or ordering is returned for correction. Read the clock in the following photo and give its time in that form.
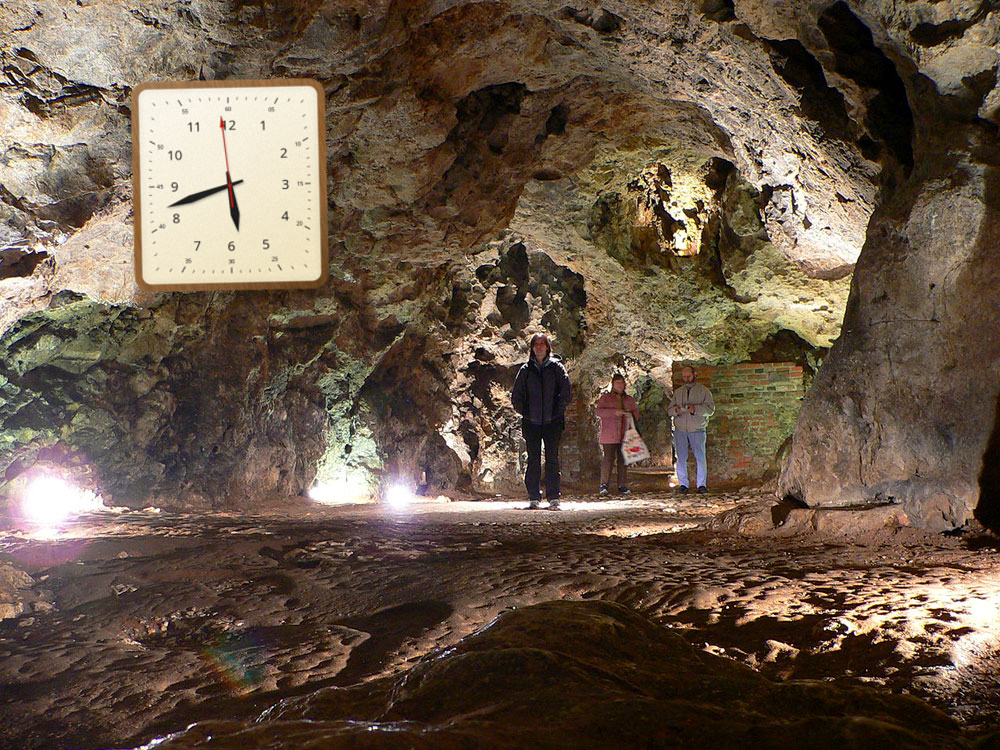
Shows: h=5 m=41 s=59
